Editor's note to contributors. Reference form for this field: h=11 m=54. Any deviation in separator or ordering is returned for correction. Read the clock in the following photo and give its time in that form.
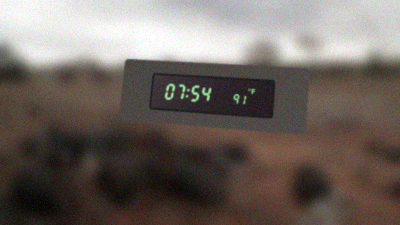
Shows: h=7 m=54
